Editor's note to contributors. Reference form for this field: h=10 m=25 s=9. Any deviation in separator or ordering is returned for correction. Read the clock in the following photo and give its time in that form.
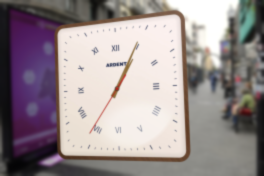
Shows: h=1 m=4 s=36
